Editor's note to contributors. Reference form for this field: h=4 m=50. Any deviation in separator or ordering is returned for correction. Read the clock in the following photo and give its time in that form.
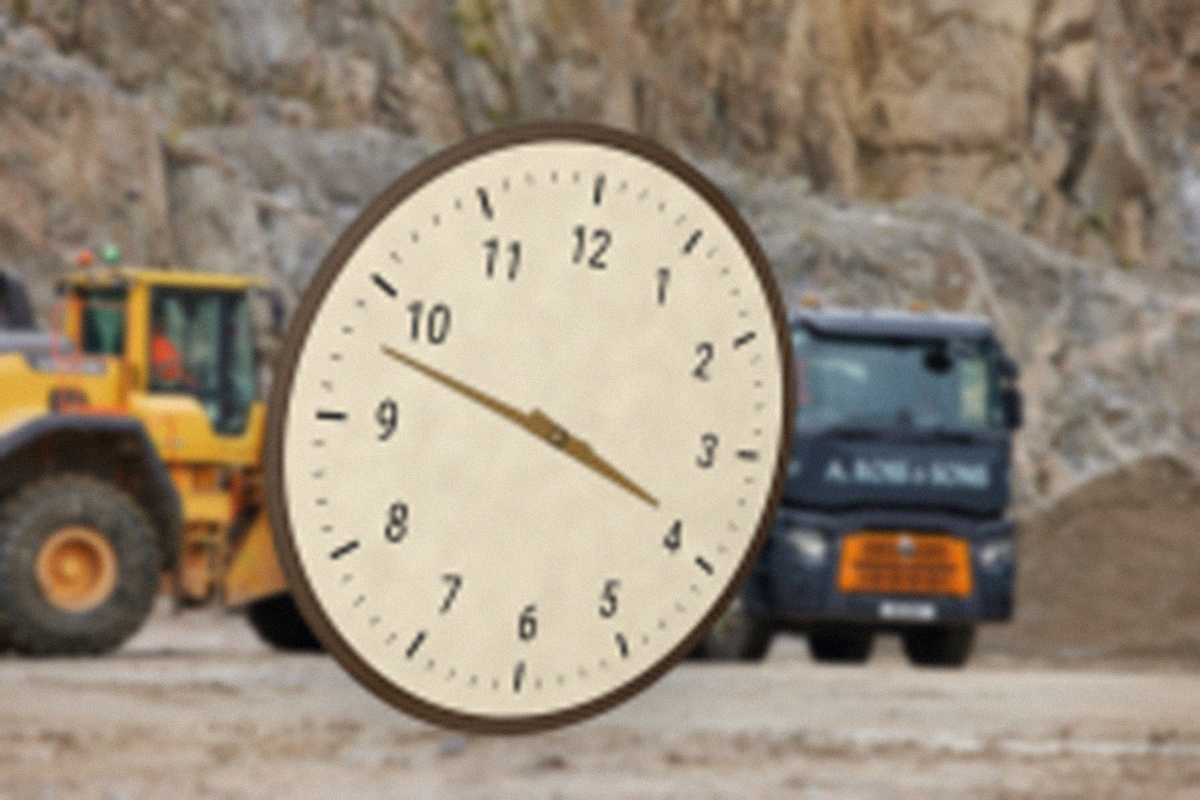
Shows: h=3 m=48
